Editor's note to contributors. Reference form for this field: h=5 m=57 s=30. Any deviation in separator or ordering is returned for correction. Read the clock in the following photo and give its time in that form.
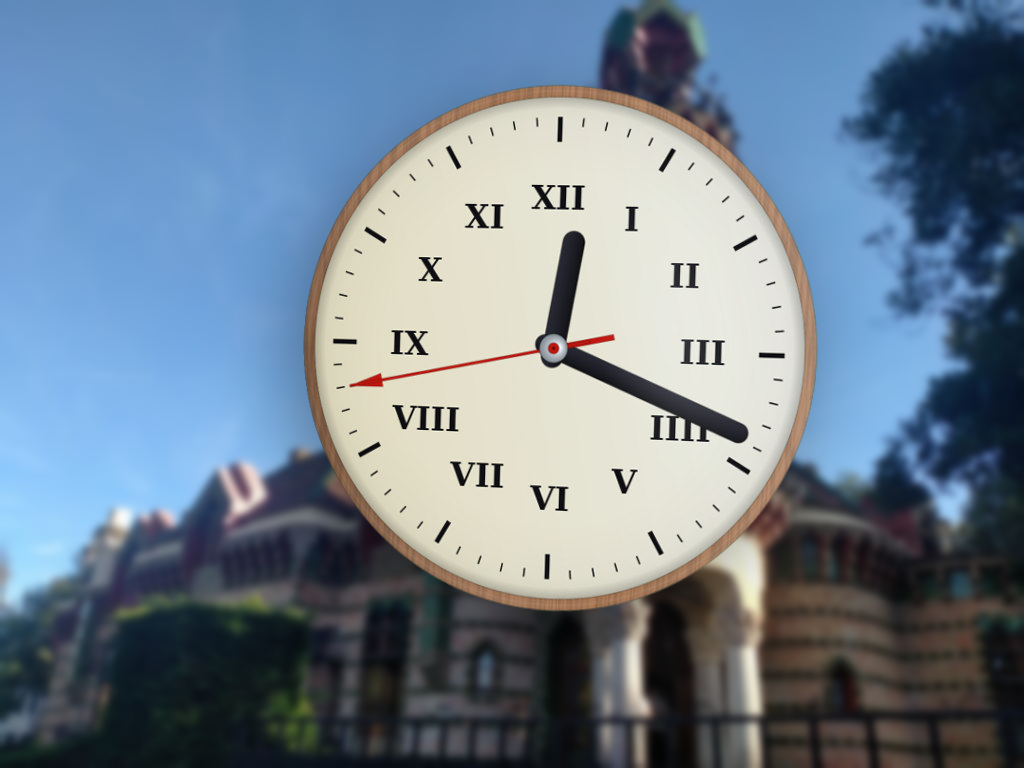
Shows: h=12 m=18 s=43
